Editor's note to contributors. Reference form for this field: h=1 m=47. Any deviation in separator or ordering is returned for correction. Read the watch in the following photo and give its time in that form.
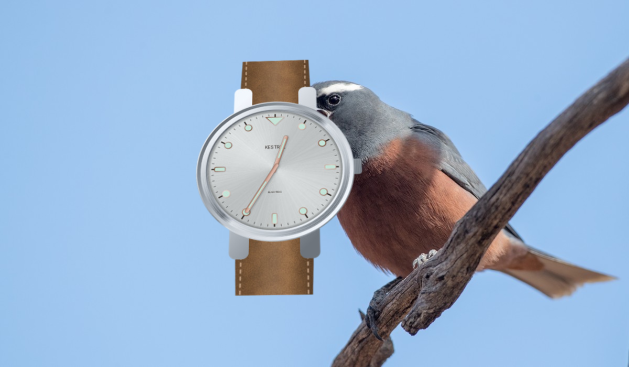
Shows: h=12 m=35
